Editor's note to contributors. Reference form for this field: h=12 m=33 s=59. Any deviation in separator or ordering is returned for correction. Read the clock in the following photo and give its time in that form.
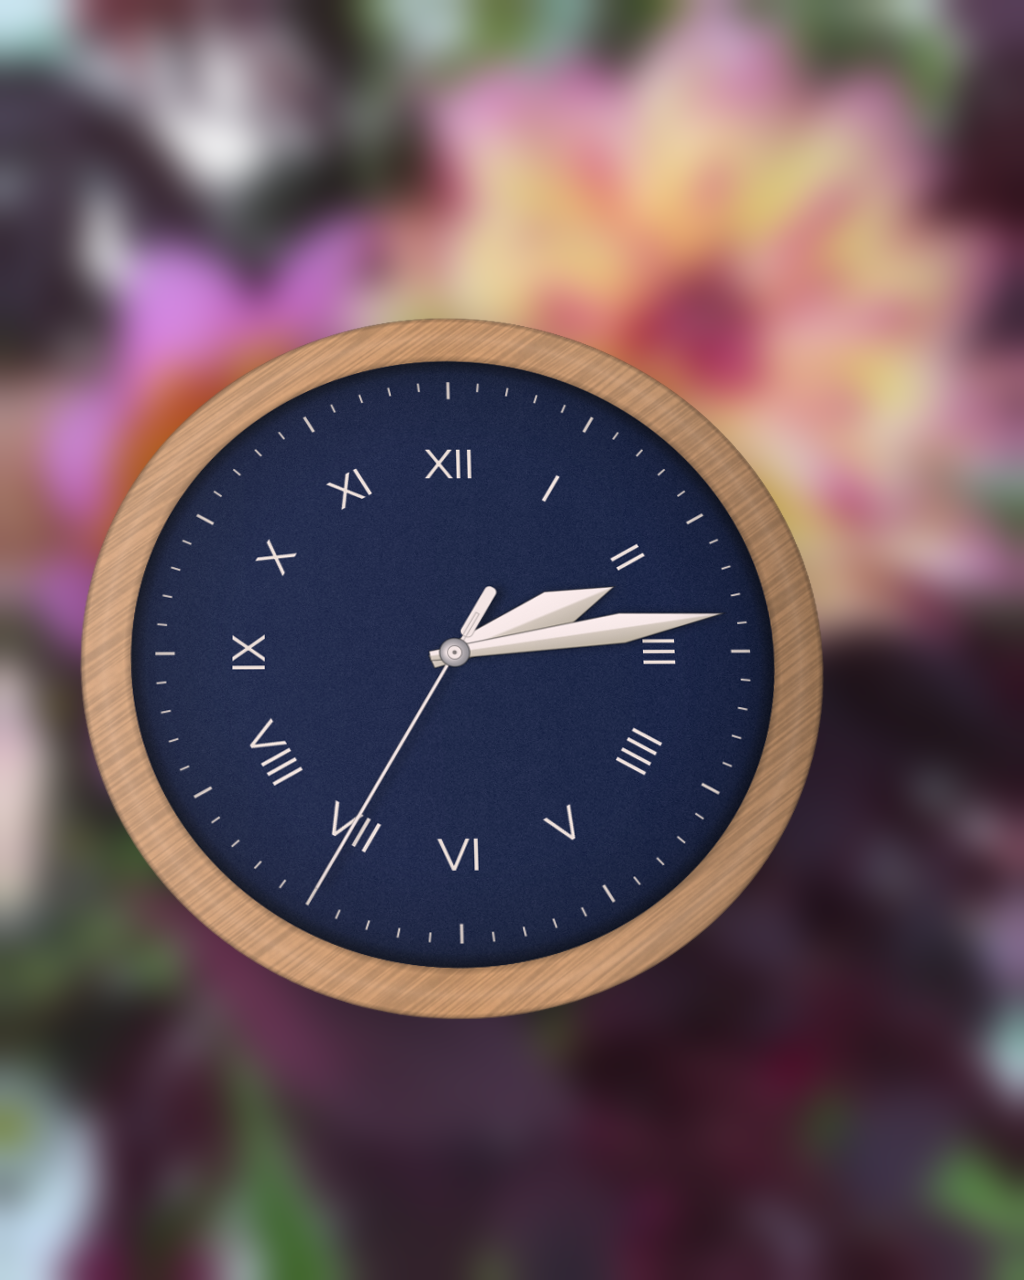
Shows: h=2 m=13 s=35
